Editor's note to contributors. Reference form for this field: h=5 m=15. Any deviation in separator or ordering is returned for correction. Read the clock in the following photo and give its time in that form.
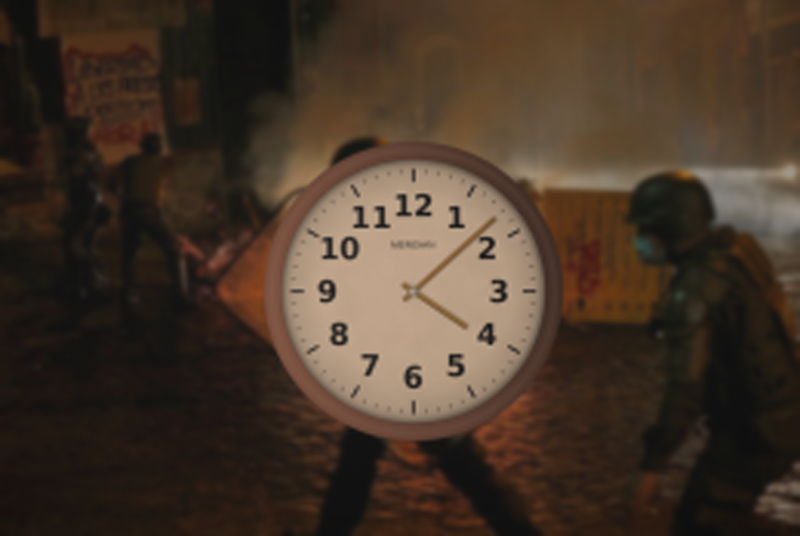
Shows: h=4 m=8
